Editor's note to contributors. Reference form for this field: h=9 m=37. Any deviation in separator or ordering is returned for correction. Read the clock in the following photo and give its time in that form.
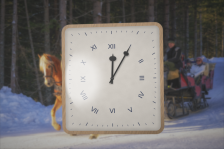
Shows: h=12 m=5
